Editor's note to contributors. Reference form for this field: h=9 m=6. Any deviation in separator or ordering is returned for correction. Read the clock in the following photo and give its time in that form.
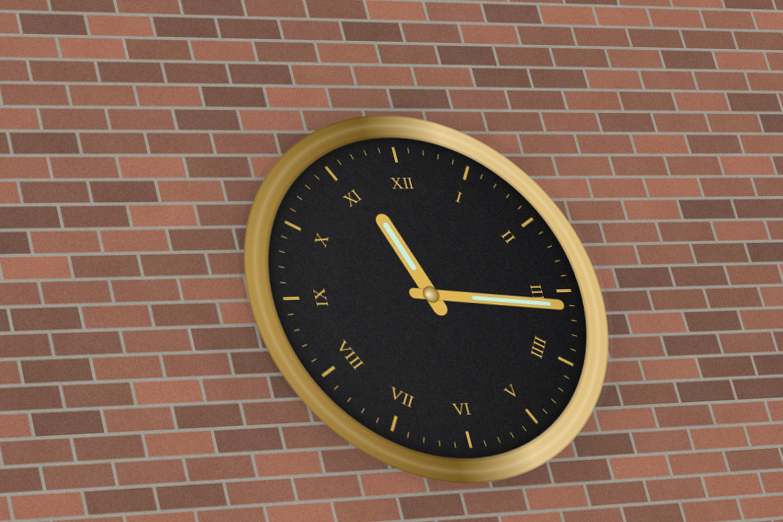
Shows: h=11 m=16
